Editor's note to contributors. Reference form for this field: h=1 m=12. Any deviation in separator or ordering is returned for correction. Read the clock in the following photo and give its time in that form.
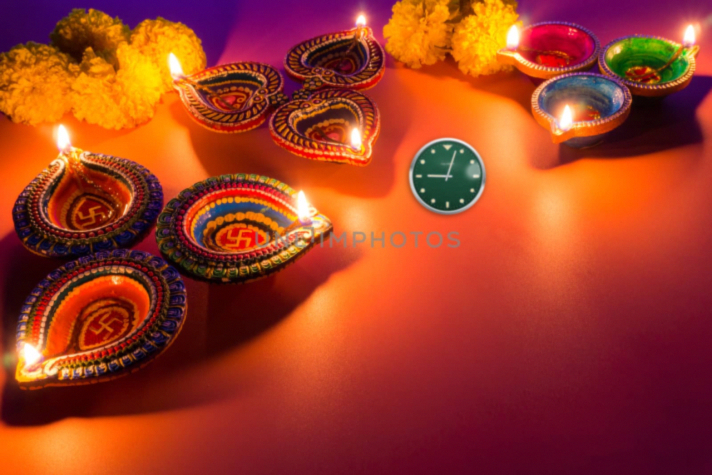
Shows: h=9 m=3
